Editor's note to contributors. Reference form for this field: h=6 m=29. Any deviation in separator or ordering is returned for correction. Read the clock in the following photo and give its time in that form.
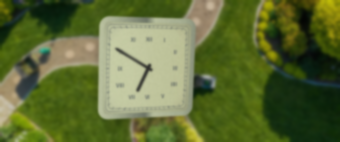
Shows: h=6 m=50
